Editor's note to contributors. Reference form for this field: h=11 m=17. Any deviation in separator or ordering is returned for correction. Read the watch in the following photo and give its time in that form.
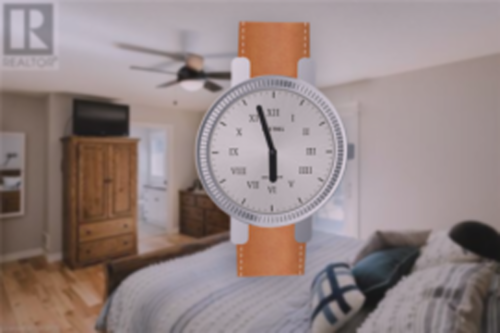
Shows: h=5 m=57
